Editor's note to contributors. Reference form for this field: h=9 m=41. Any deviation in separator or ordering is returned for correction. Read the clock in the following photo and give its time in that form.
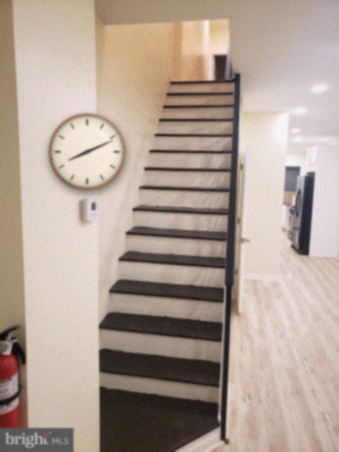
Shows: h=8 m=11
